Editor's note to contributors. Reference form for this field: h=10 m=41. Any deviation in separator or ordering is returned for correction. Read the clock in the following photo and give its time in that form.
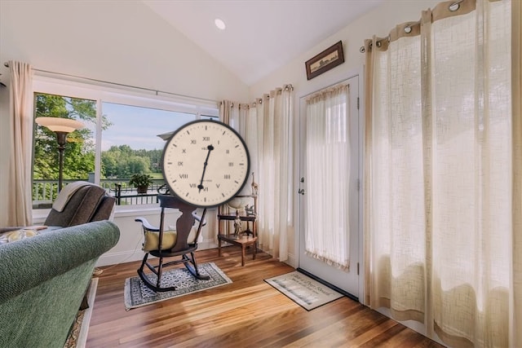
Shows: h=12 m=32
